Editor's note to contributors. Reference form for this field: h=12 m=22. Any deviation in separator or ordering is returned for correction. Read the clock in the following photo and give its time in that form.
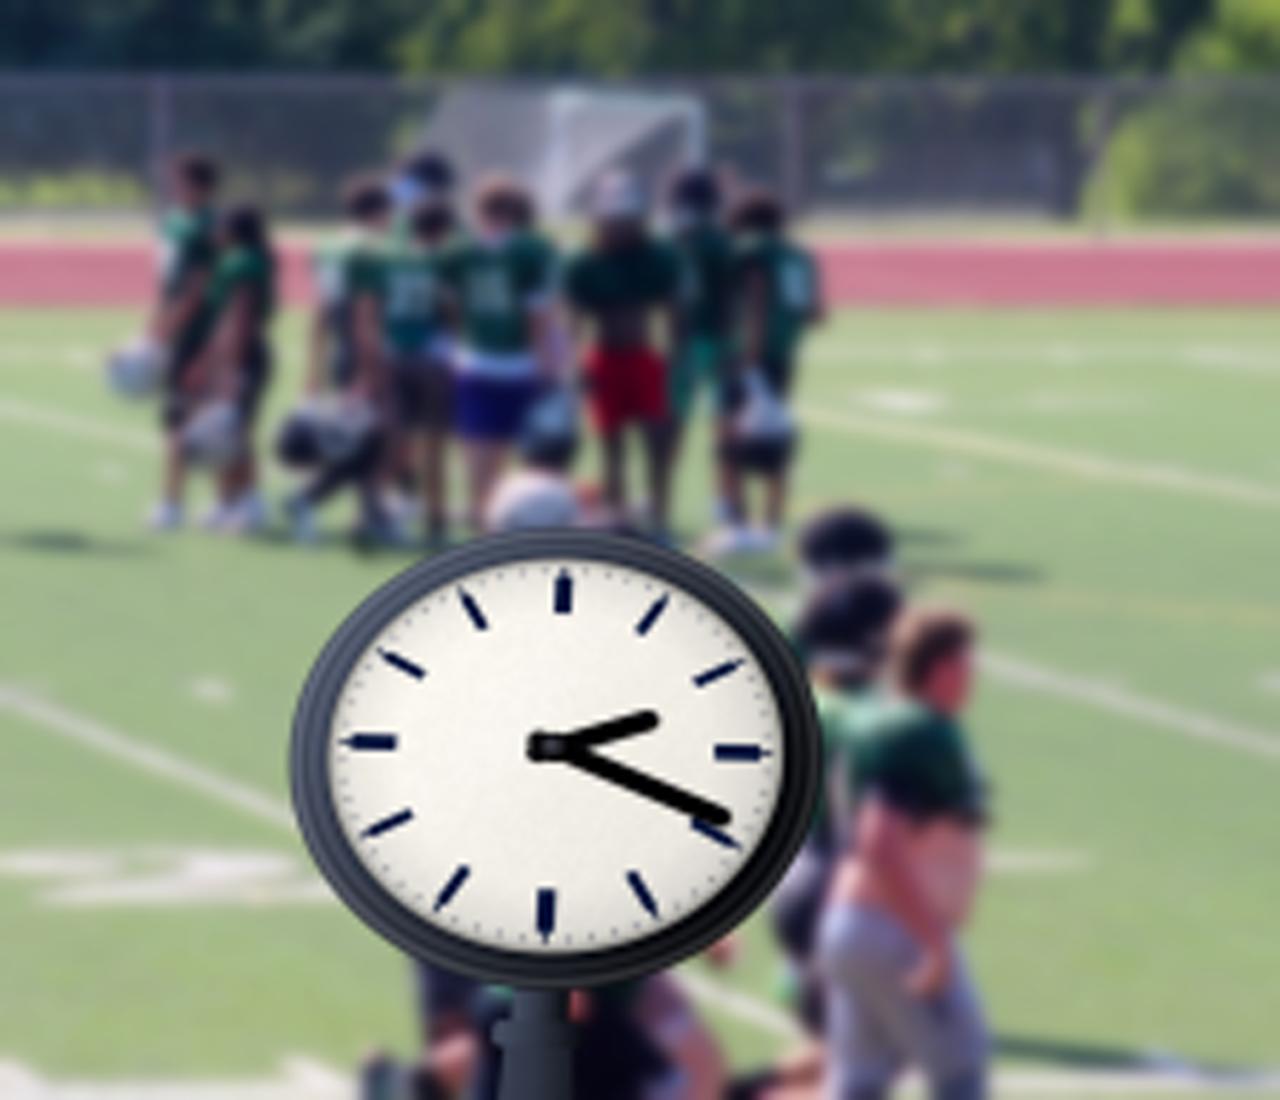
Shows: h=2 m=19
